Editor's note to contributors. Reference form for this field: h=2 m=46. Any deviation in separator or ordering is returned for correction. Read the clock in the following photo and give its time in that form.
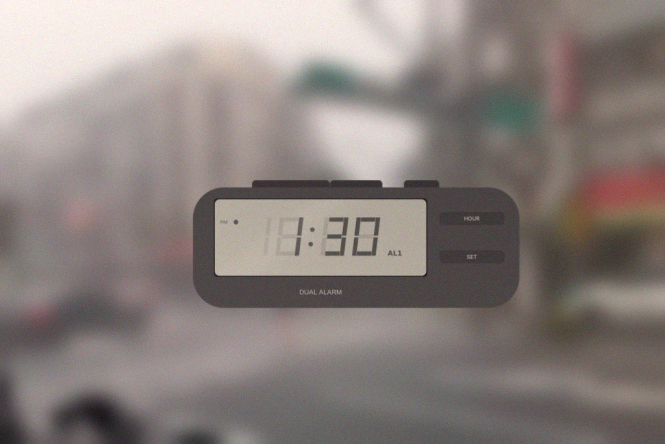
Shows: h=1 m=30
